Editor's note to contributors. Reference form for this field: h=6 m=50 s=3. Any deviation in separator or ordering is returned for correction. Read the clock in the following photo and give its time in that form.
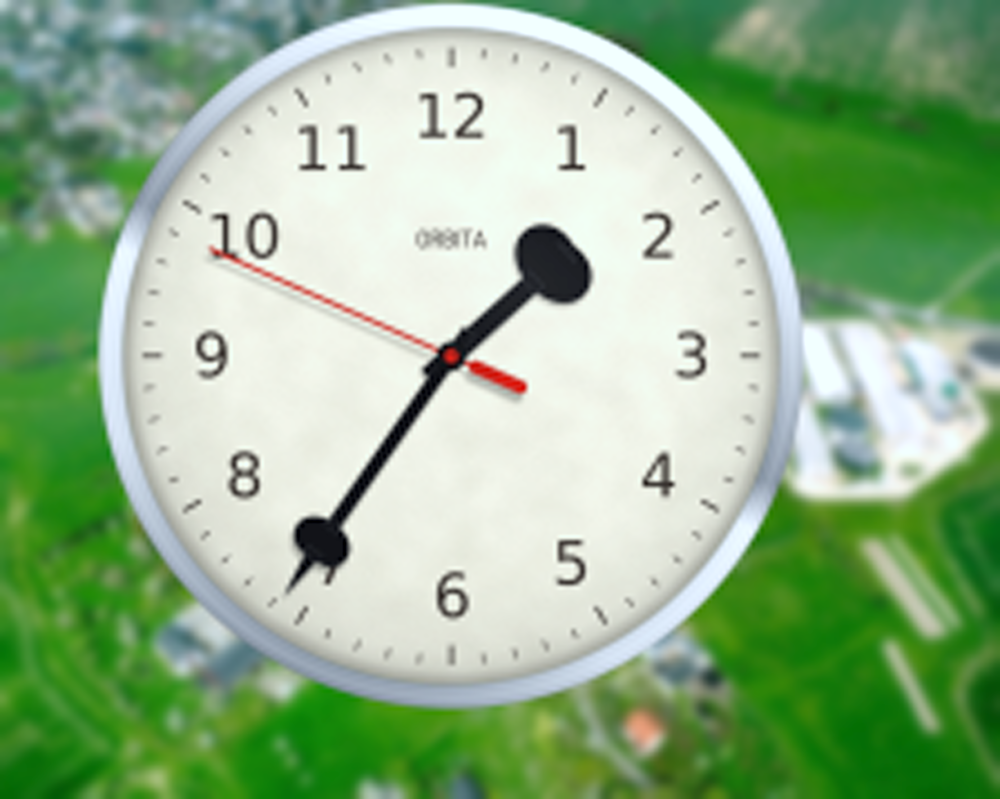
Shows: h=1 m=35 s=49
